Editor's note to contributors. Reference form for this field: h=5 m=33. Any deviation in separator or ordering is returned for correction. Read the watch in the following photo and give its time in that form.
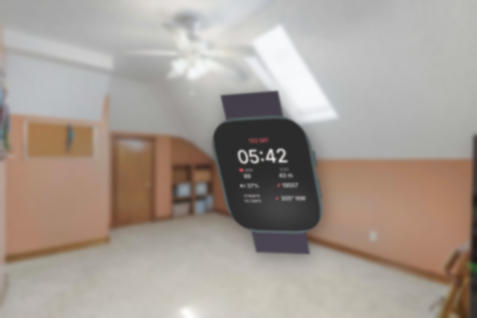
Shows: h=5 m=42
